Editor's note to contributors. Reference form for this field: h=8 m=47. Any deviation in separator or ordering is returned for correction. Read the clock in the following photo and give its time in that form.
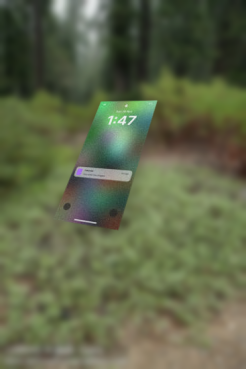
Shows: h=1 m=47
